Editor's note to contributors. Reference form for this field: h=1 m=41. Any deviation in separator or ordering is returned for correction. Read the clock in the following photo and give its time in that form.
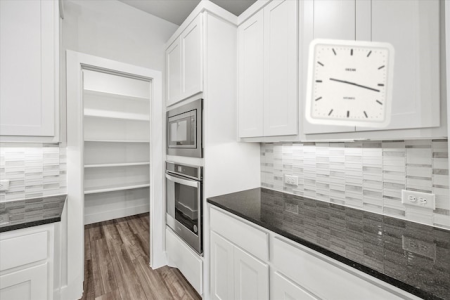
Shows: h=9 m=17
